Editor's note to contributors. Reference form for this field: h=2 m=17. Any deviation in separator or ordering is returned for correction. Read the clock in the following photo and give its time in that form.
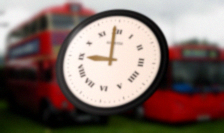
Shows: h=8 m=59
